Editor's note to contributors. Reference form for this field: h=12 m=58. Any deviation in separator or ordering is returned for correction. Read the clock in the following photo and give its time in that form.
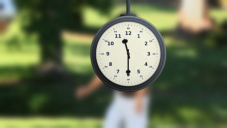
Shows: h=11 m=30
